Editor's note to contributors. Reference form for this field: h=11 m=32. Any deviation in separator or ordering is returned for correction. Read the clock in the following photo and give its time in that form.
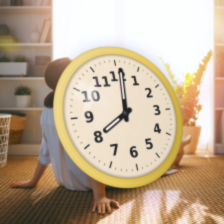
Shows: h=8 m=1
